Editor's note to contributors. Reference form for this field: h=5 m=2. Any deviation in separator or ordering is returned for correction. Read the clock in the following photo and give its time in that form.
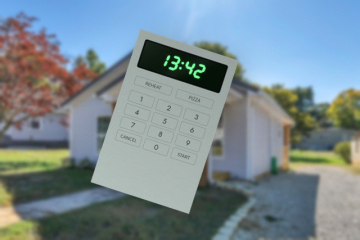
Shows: h=13 m=42
